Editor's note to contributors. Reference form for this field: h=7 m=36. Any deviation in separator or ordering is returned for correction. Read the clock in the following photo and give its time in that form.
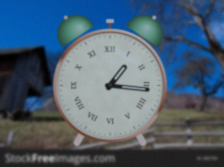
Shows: h=1 m=16
